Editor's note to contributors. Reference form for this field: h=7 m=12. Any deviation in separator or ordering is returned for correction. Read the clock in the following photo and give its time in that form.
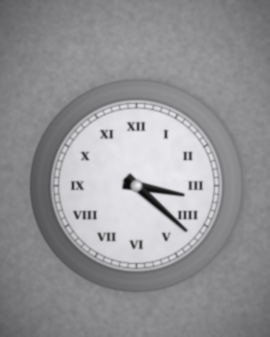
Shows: h=3 m=22
